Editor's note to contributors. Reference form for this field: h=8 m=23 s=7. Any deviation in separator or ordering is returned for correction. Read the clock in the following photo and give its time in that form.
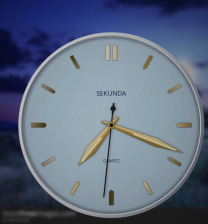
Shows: h=7 m=18 s=31
